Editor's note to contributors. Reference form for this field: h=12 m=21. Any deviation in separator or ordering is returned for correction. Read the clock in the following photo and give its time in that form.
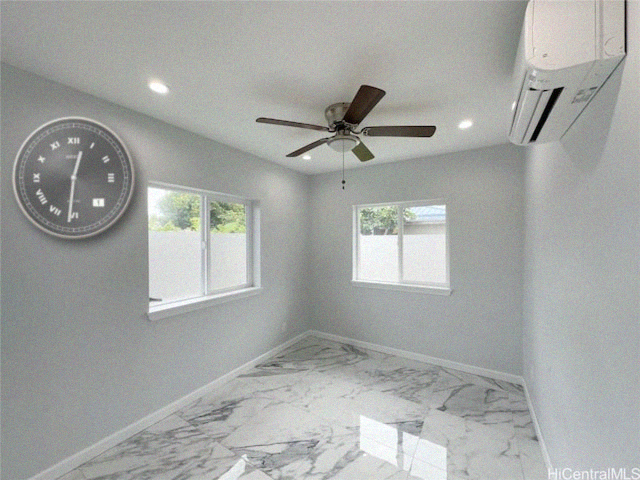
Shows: h=12 m=31
